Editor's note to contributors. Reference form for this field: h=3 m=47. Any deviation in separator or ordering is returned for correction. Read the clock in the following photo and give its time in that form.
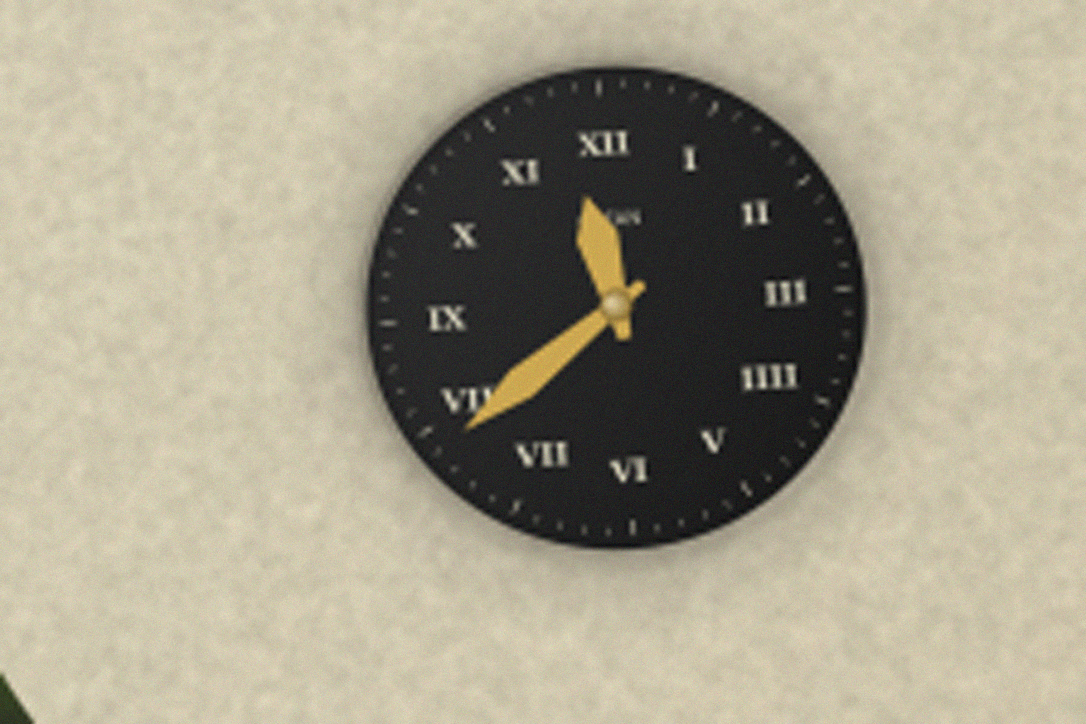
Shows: h=11 m=39
